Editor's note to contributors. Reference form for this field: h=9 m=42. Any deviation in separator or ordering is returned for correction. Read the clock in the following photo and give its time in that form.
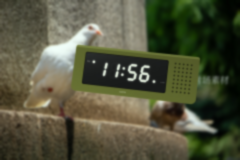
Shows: h=11 m=56
